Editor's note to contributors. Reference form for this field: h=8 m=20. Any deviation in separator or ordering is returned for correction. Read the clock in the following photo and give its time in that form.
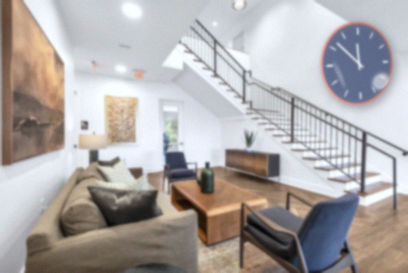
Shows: h=11 m=52
